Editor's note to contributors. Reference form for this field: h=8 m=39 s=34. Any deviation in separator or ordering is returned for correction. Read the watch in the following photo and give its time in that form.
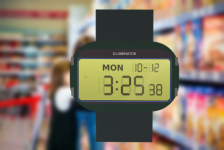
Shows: h=3 m=25 s=38
